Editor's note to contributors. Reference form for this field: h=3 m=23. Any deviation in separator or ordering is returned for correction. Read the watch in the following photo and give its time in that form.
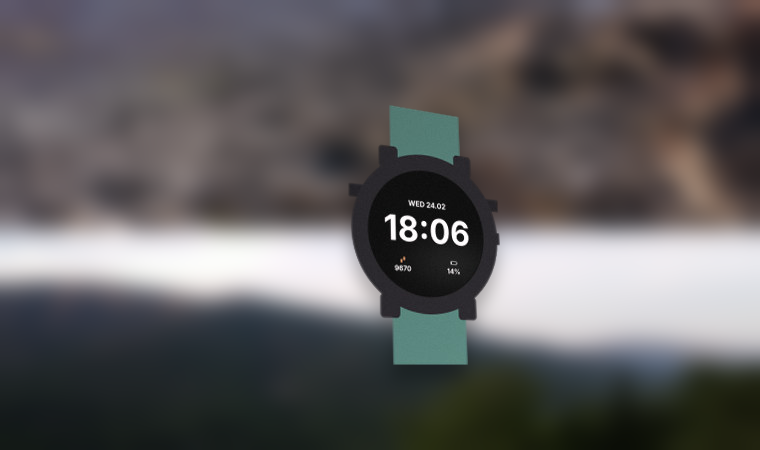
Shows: h=18 m=6
